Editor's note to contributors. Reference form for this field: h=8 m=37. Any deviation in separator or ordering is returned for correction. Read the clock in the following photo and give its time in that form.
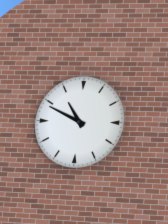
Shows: h=10 m=49
